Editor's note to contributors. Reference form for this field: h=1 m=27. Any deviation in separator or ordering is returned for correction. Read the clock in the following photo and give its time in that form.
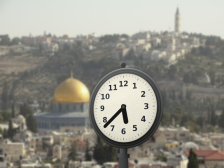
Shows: h=5 m=38
